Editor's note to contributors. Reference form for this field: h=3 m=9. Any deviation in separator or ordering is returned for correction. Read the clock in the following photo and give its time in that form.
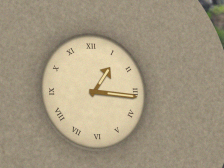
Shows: h=1 m=16
